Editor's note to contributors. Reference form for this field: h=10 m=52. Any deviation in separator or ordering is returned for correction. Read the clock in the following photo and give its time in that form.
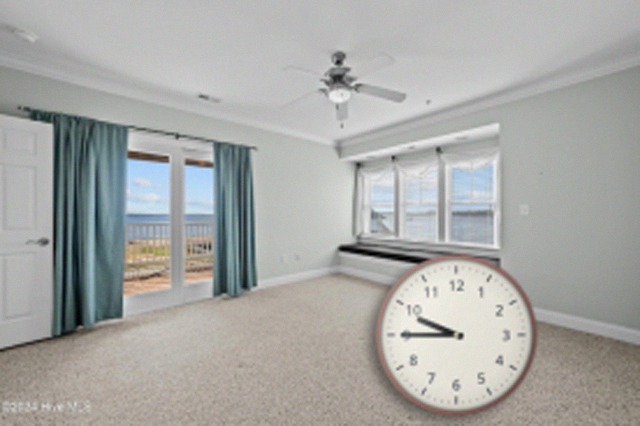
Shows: h=9 m=45
